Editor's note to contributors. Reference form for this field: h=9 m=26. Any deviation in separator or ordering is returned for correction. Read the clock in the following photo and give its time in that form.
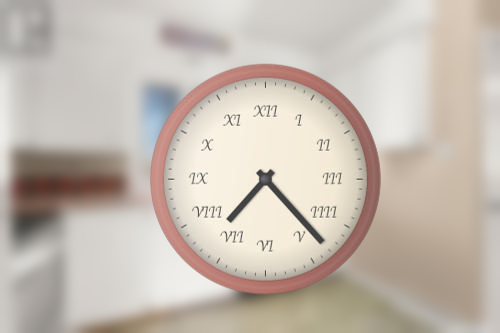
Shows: h=7 m=23
